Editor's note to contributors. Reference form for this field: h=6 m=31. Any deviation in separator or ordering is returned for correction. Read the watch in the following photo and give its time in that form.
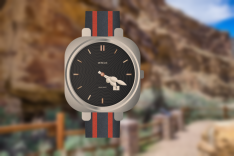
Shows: h=4 m=19
